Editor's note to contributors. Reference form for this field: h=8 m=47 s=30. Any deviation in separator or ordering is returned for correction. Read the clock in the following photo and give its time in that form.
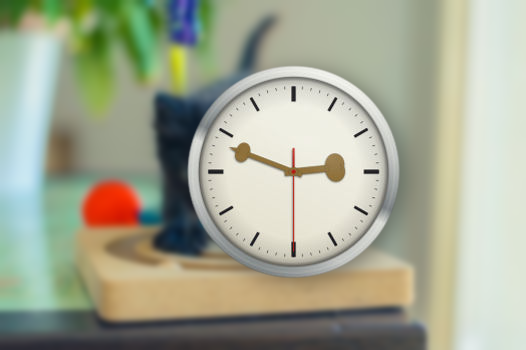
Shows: h=2 m=48 s=30
